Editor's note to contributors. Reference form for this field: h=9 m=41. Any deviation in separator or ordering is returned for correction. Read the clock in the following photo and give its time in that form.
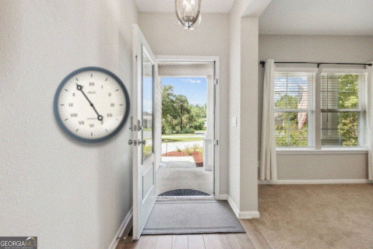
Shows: h=4 m=54
